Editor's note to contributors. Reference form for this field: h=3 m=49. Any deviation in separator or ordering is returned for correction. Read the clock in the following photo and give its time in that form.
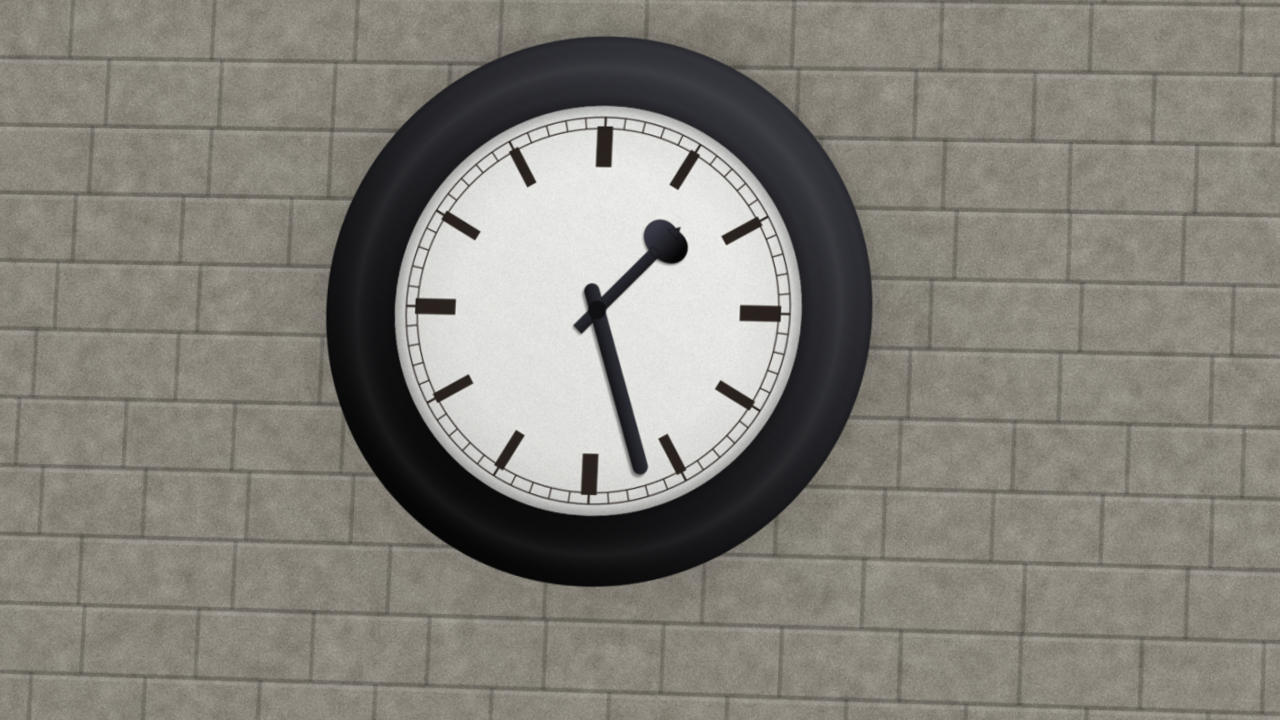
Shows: h=1 m=27
